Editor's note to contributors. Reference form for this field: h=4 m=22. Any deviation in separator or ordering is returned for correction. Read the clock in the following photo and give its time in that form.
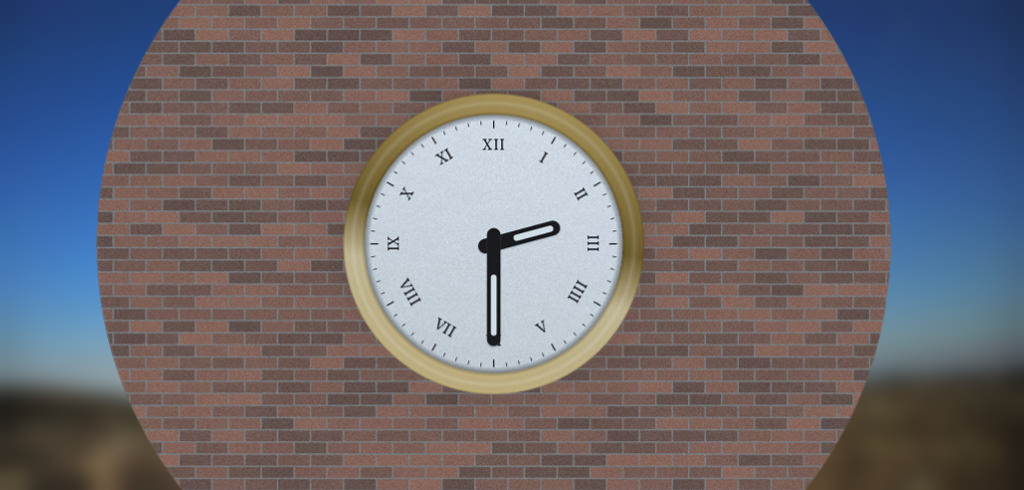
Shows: h=2 m=30
